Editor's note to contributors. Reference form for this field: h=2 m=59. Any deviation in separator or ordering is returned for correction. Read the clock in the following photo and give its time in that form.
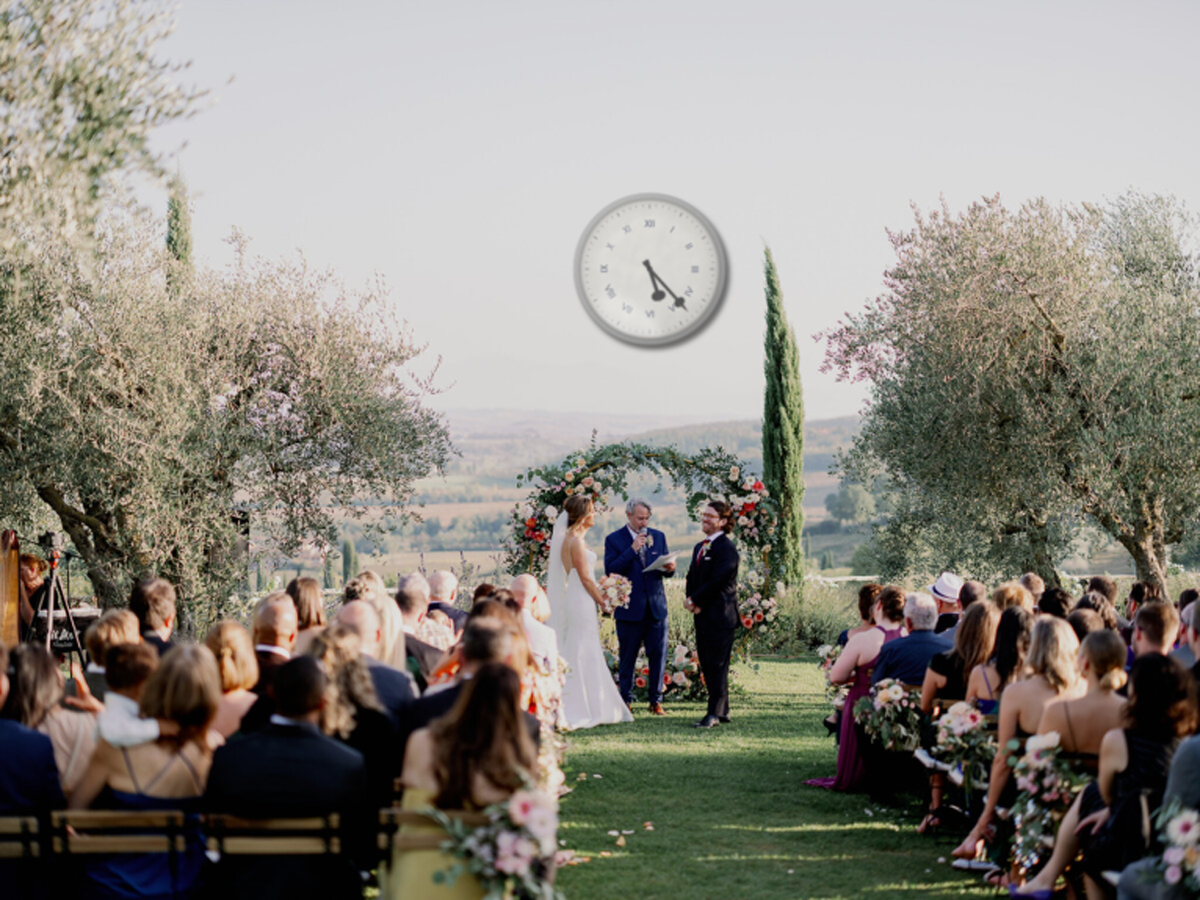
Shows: h=5 m=23
